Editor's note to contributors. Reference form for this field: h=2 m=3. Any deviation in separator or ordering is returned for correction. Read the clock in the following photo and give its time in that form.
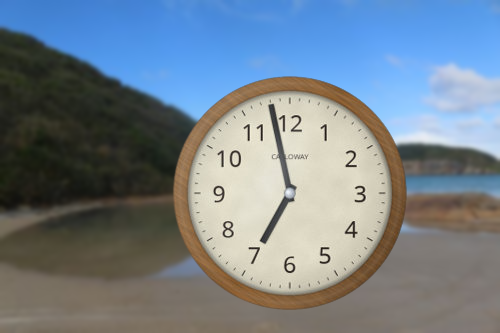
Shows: h=6 m=58
